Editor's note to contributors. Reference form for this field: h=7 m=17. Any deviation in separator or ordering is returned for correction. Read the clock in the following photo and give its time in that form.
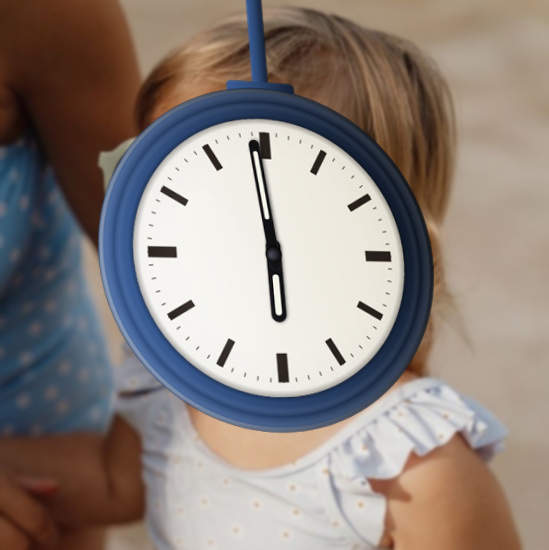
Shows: h=5 m=59
